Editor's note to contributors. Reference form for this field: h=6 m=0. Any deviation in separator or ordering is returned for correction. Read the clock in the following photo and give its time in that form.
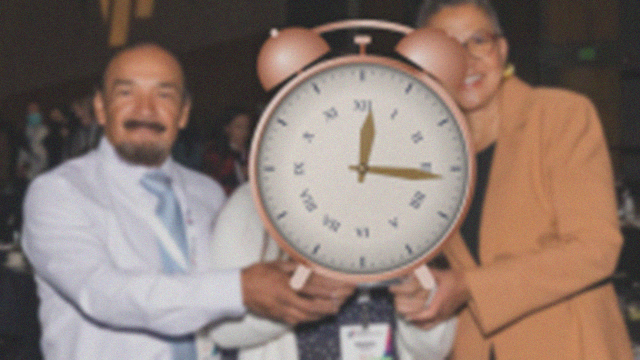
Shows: h=12 m=16
